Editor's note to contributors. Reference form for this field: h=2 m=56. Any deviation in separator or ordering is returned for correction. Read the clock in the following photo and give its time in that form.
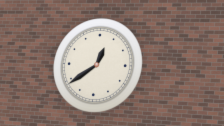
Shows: h=12 m=39
